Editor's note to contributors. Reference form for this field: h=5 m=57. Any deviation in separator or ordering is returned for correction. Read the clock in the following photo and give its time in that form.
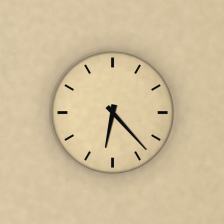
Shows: h=6 m=23
